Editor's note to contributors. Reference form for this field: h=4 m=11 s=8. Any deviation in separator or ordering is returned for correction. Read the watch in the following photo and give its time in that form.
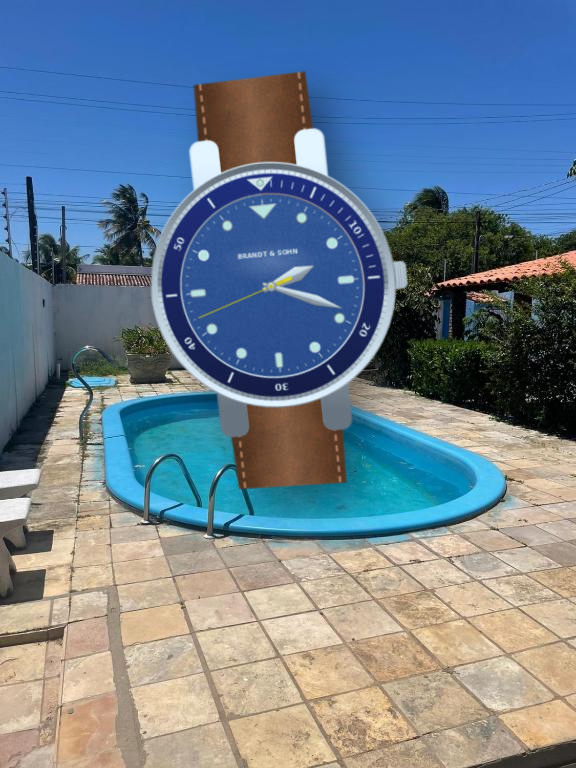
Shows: h=2 m=18 s=42
